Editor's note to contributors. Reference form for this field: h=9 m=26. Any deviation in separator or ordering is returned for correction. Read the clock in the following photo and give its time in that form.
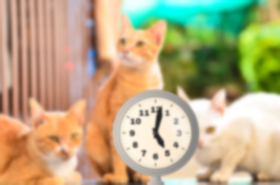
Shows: h=5 m=2
